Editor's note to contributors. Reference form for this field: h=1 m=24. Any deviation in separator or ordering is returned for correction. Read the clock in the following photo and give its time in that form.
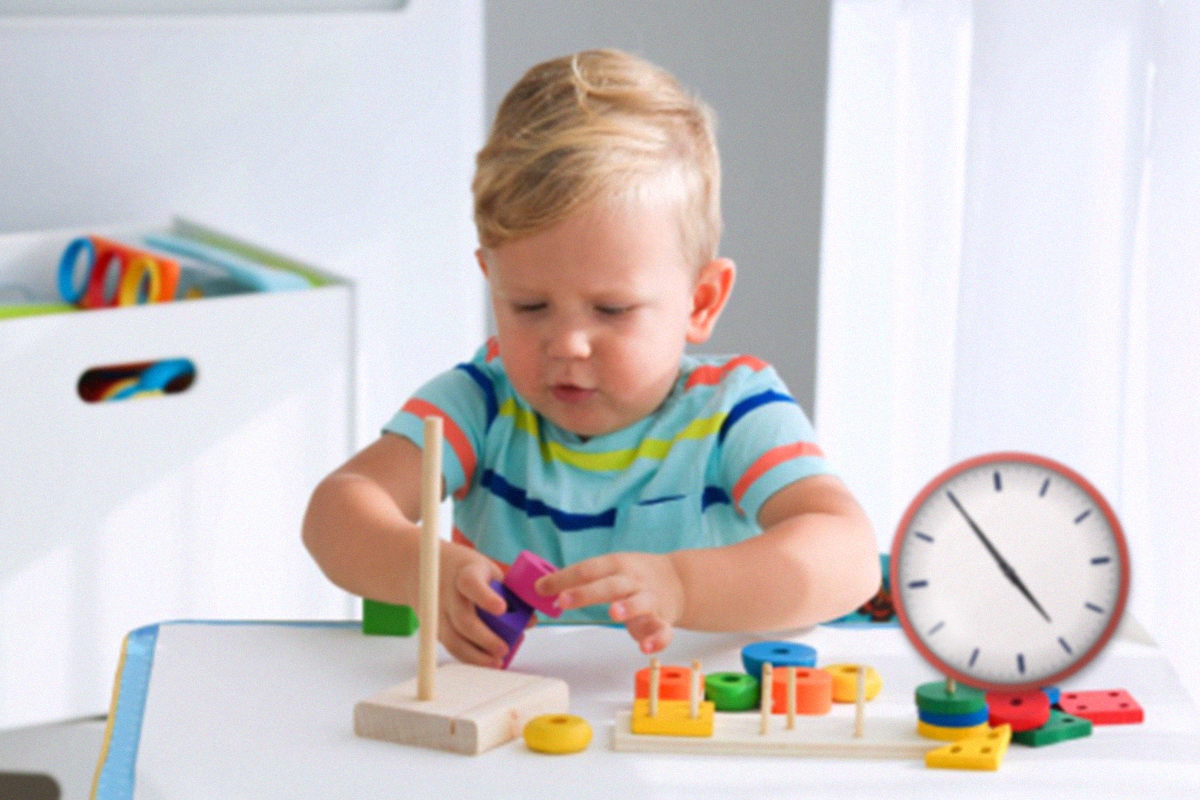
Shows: h=4 m=55
